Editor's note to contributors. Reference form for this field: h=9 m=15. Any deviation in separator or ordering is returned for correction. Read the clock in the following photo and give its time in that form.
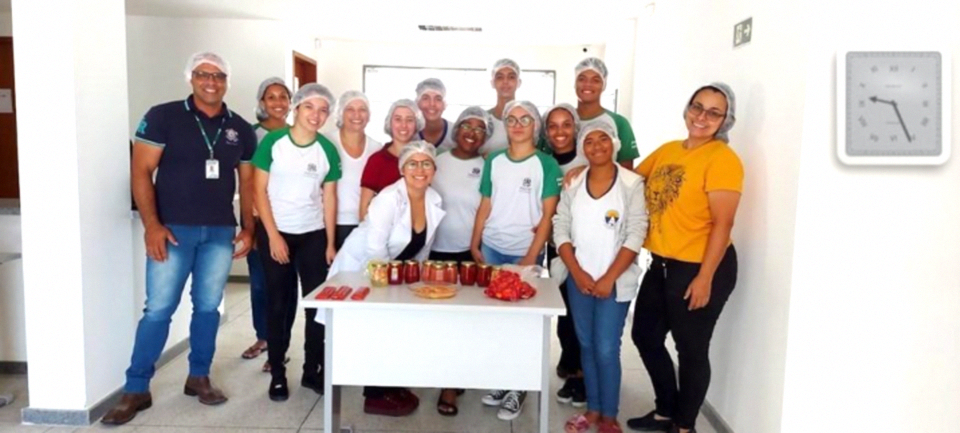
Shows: h=9 m=26
